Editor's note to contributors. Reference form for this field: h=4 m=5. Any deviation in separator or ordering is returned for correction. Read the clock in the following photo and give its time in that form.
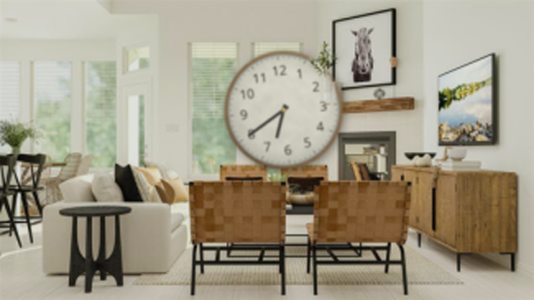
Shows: h=6 m=40
